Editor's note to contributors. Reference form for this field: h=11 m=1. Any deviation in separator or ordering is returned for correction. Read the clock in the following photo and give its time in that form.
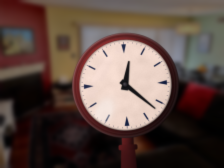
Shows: h=12 m=22
